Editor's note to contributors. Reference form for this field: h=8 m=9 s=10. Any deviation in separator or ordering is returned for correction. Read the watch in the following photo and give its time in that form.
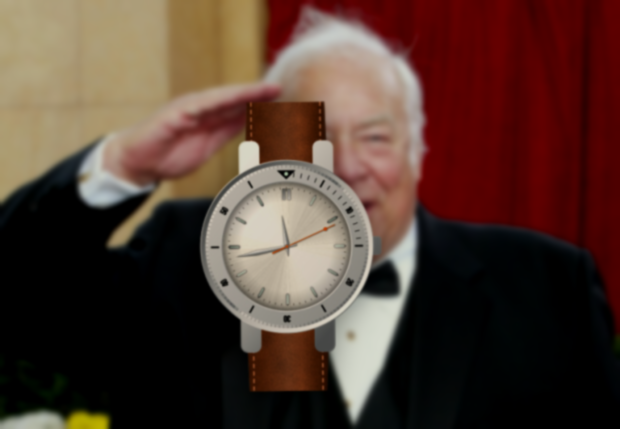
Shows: h=11 m=43 s=11
